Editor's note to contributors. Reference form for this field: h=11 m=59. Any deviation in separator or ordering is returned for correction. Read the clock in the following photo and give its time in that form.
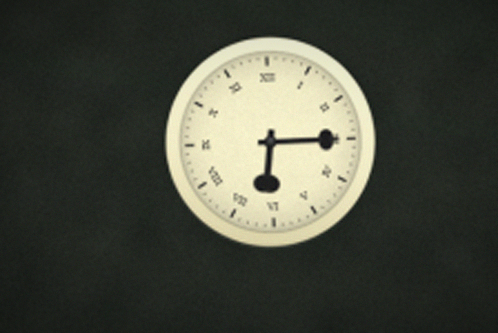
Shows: h=6 m=15
